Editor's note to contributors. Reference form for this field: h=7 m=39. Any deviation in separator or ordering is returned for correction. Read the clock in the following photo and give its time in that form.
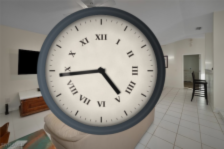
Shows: h=4 m=44
